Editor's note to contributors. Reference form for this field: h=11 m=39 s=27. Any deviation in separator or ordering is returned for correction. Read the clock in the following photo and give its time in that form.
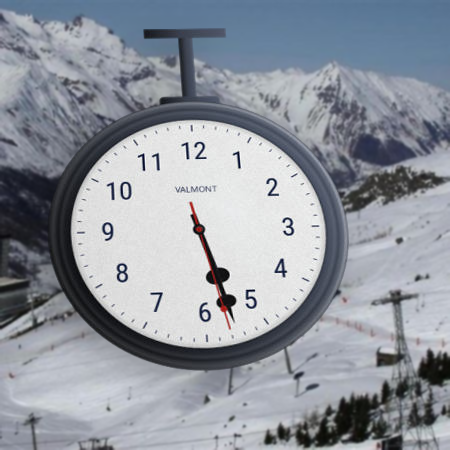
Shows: h=5 m=27 s=28
